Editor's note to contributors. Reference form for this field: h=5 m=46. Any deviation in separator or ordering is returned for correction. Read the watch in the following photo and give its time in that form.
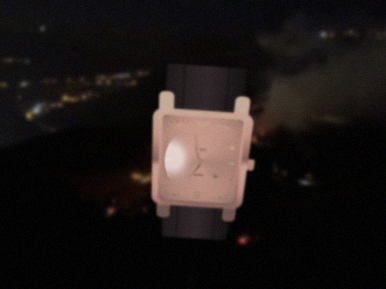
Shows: h=6 m=58
